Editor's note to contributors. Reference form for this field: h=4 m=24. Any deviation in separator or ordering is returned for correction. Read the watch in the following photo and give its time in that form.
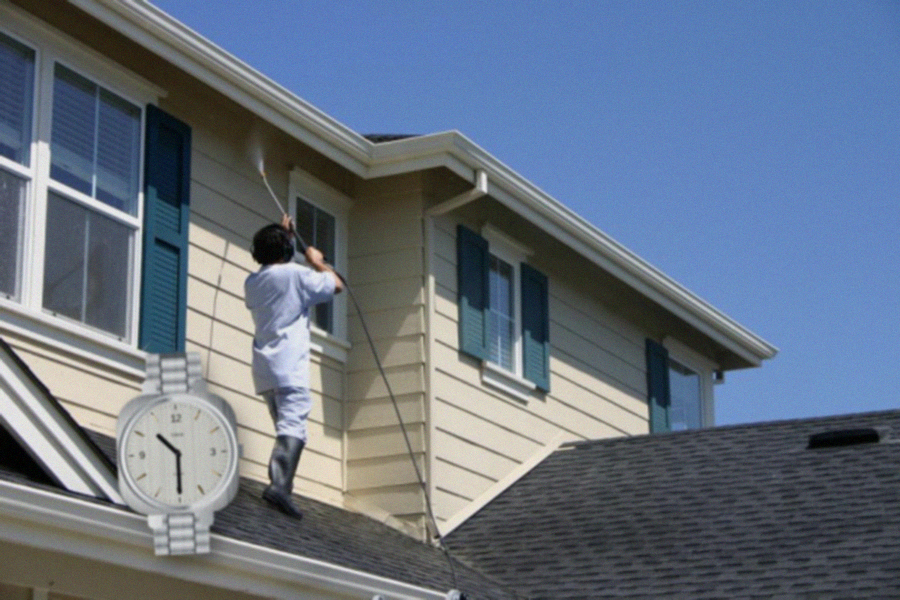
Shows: h=10 m=30
